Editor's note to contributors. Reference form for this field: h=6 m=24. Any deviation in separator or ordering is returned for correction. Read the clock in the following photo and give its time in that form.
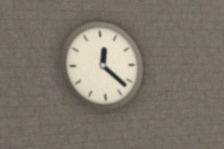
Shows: h=12 m=22
